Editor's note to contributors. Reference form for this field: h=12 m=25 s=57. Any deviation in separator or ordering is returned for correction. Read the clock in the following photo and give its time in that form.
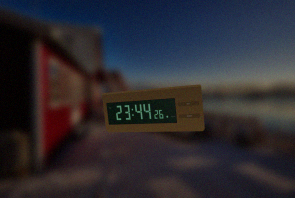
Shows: h=23 m=44 s=26
